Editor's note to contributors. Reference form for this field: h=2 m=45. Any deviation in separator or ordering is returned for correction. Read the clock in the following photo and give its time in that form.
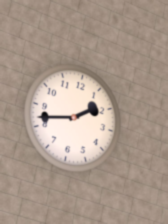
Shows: h=1 m=42
